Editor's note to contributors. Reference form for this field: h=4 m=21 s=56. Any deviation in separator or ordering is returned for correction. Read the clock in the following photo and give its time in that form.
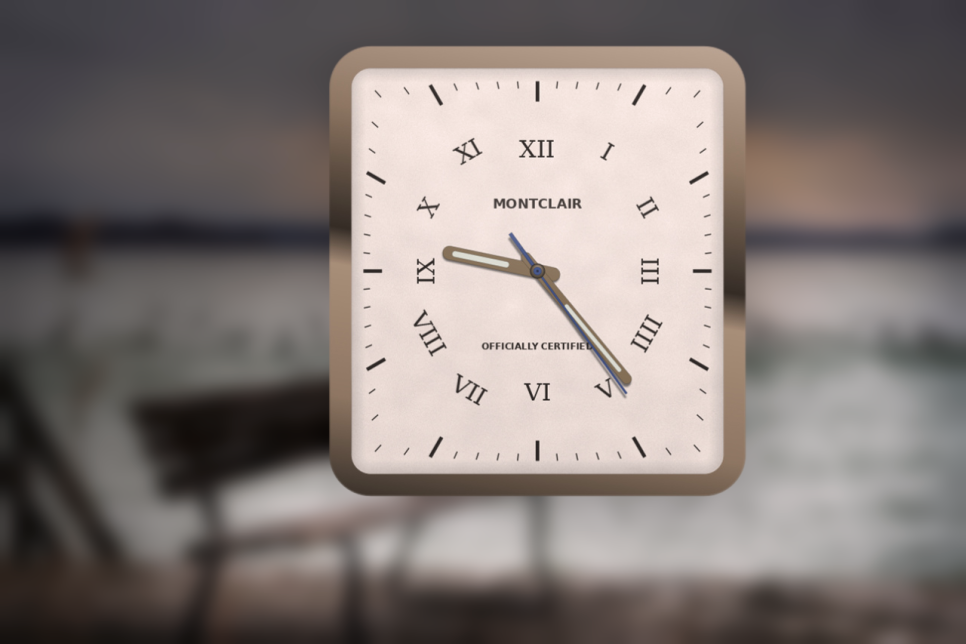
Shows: h=9 m=23 s=24
